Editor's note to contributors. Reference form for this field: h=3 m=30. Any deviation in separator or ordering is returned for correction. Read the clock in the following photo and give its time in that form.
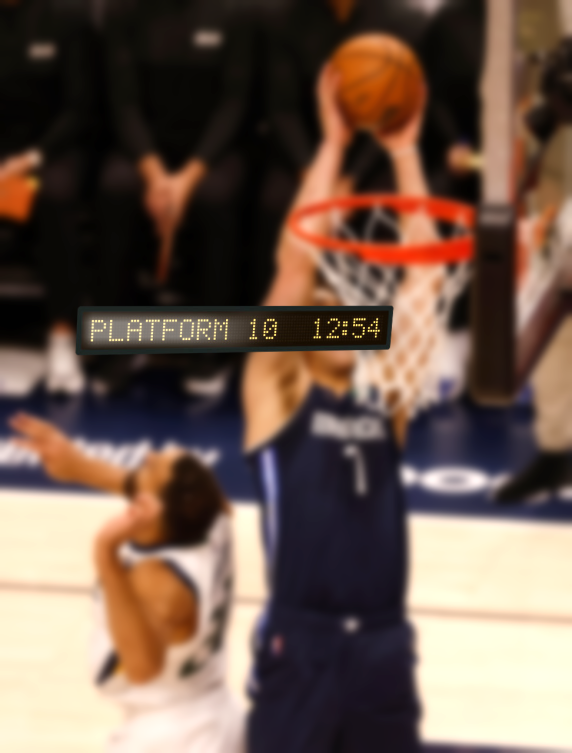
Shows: h=12 m=54
